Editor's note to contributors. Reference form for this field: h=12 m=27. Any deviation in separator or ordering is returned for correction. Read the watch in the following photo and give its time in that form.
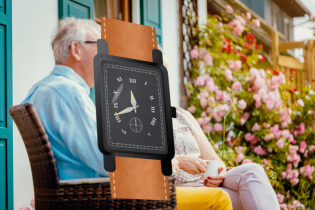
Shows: h=11 m=41
